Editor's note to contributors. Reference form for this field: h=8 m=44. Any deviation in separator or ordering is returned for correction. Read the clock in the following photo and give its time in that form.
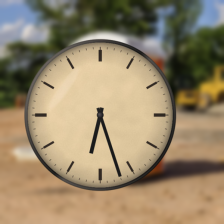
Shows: h=6 m=27
